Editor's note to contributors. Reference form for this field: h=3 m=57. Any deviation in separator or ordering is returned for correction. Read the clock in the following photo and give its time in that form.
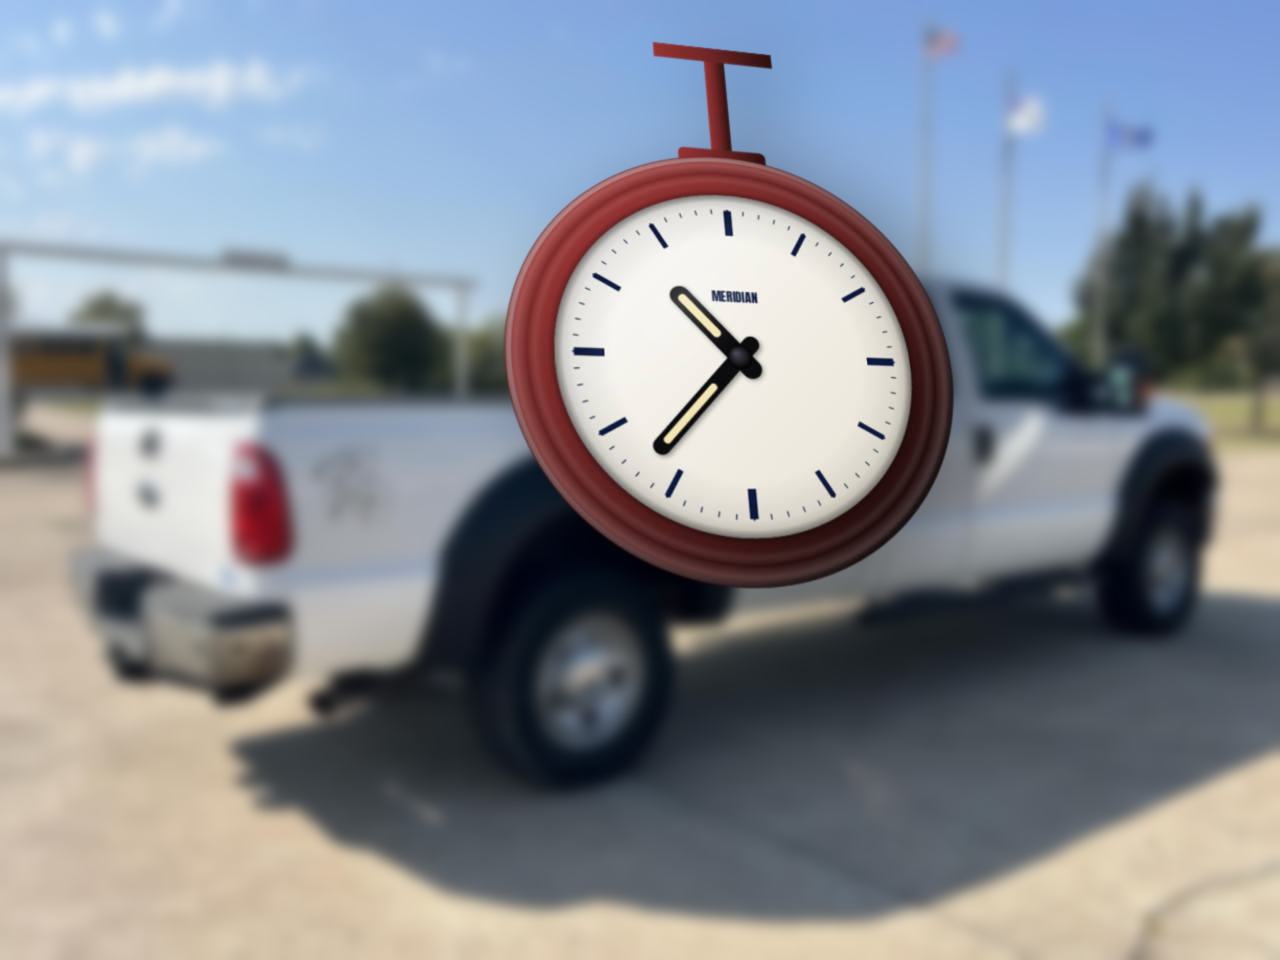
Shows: h=10 m=37
